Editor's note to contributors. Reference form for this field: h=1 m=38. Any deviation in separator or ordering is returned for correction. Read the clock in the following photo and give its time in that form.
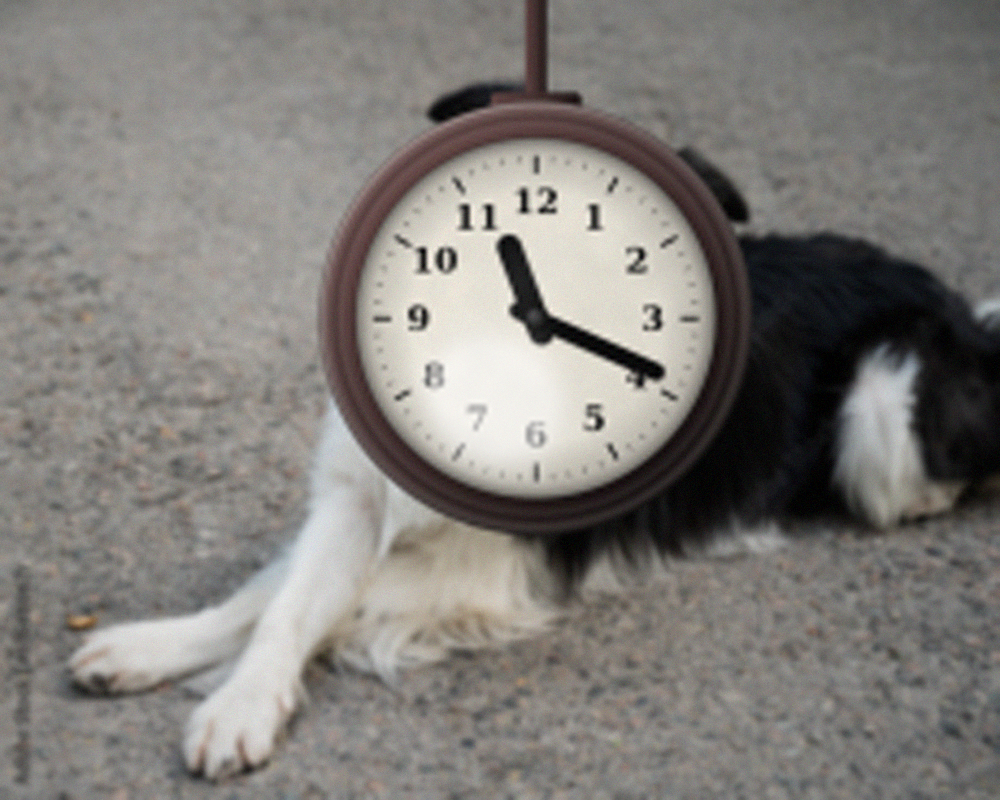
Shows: h=11 m=19
